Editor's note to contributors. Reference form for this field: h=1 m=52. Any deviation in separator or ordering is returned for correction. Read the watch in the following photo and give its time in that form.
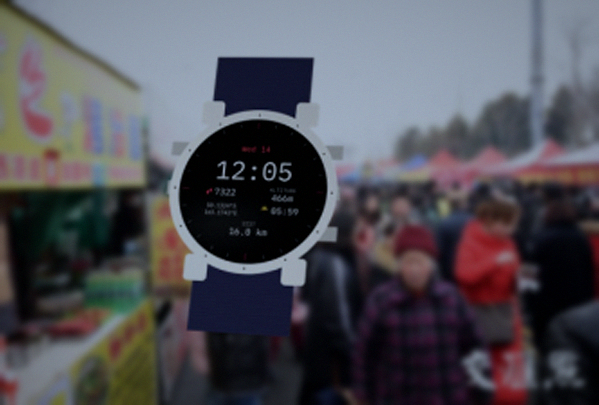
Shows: h=12 m=5
